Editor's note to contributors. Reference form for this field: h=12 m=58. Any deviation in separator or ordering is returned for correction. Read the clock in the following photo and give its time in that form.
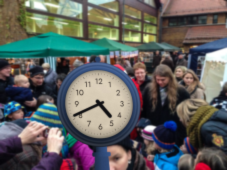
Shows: h=4 m=41
